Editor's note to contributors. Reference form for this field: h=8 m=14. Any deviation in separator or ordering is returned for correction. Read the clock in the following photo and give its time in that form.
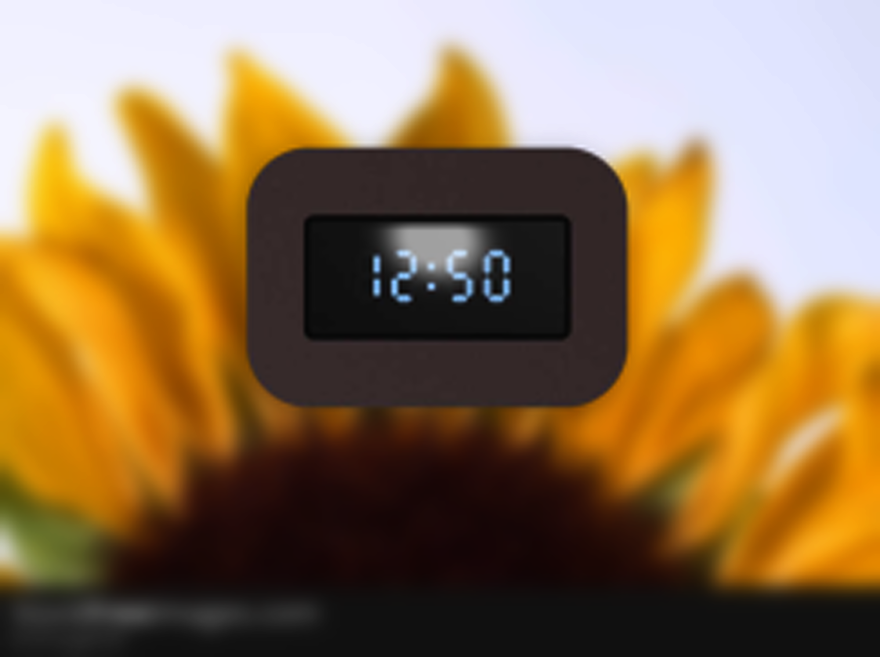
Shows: h=12 m=50
